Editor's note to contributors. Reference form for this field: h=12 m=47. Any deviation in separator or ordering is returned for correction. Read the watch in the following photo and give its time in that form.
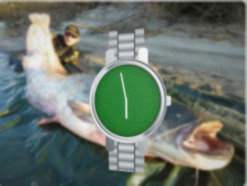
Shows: h=5 m=58
